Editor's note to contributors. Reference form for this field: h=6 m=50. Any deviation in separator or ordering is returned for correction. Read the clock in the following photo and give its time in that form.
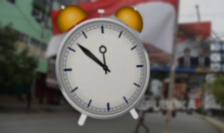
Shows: h=11 m=52
